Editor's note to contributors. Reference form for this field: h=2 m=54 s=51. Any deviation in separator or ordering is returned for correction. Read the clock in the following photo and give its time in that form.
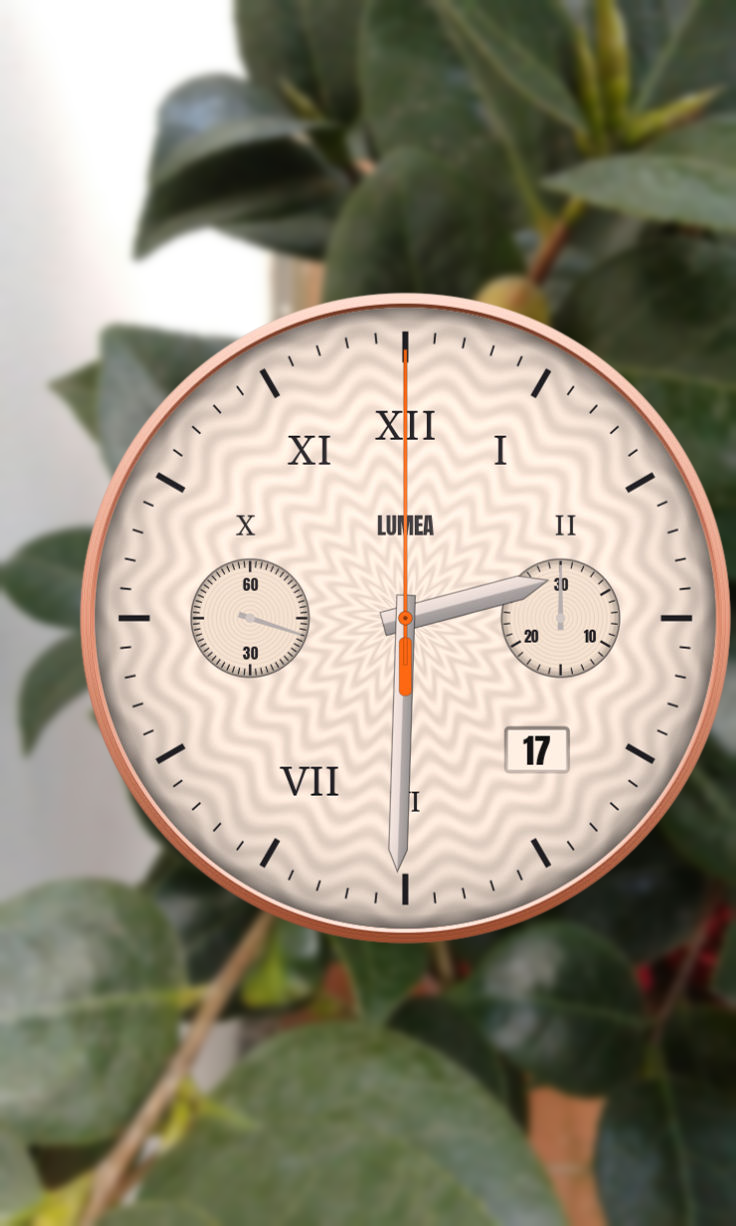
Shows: h=2 m=30 s=18
